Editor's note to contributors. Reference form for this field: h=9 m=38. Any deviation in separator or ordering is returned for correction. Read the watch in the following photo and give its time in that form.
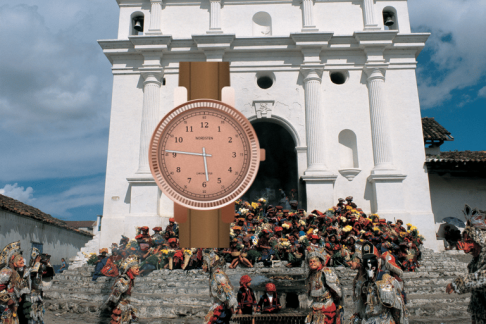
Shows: h=5 m=46
